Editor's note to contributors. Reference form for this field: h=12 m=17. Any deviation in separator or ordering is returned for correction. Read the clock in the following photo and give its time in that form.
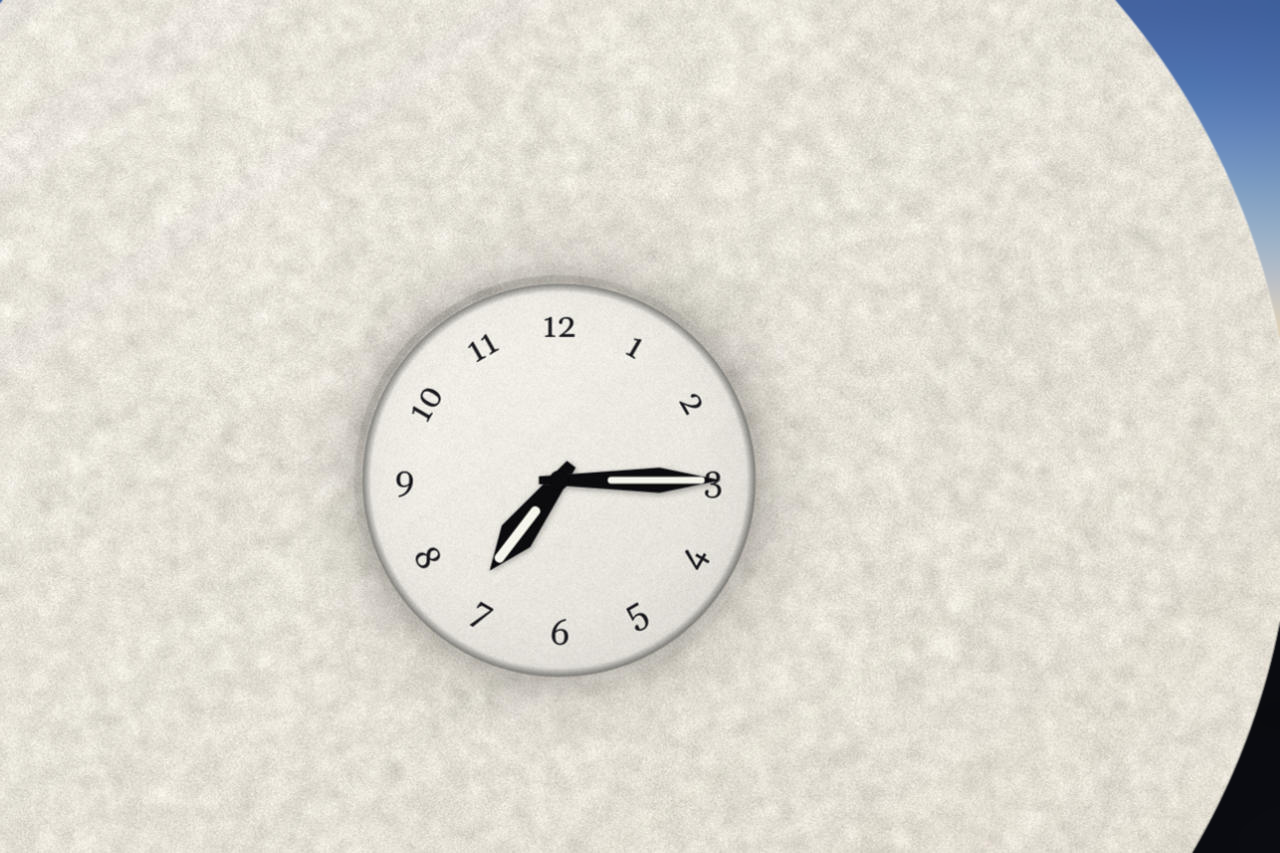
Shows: h=7 m=15
